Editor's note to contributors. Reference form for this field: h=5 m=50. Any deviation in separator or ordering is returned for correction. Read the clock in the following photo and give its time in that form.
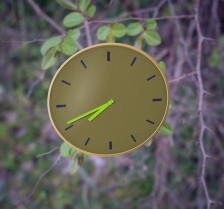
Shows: h=7 m=41
